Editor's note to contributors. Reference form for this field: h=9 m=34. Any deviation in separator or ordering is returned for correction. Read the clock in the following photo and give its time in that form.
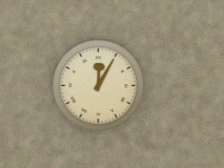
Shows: h=12 m=5
